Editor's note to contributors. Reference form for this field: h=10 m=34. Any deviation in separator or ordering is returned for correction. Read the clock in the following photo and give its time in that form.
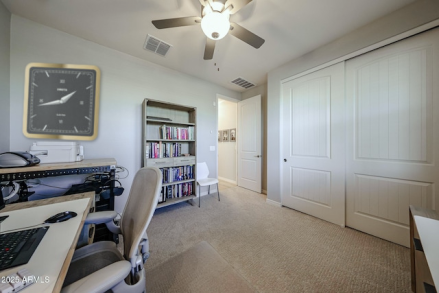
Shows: h=1 m=43
